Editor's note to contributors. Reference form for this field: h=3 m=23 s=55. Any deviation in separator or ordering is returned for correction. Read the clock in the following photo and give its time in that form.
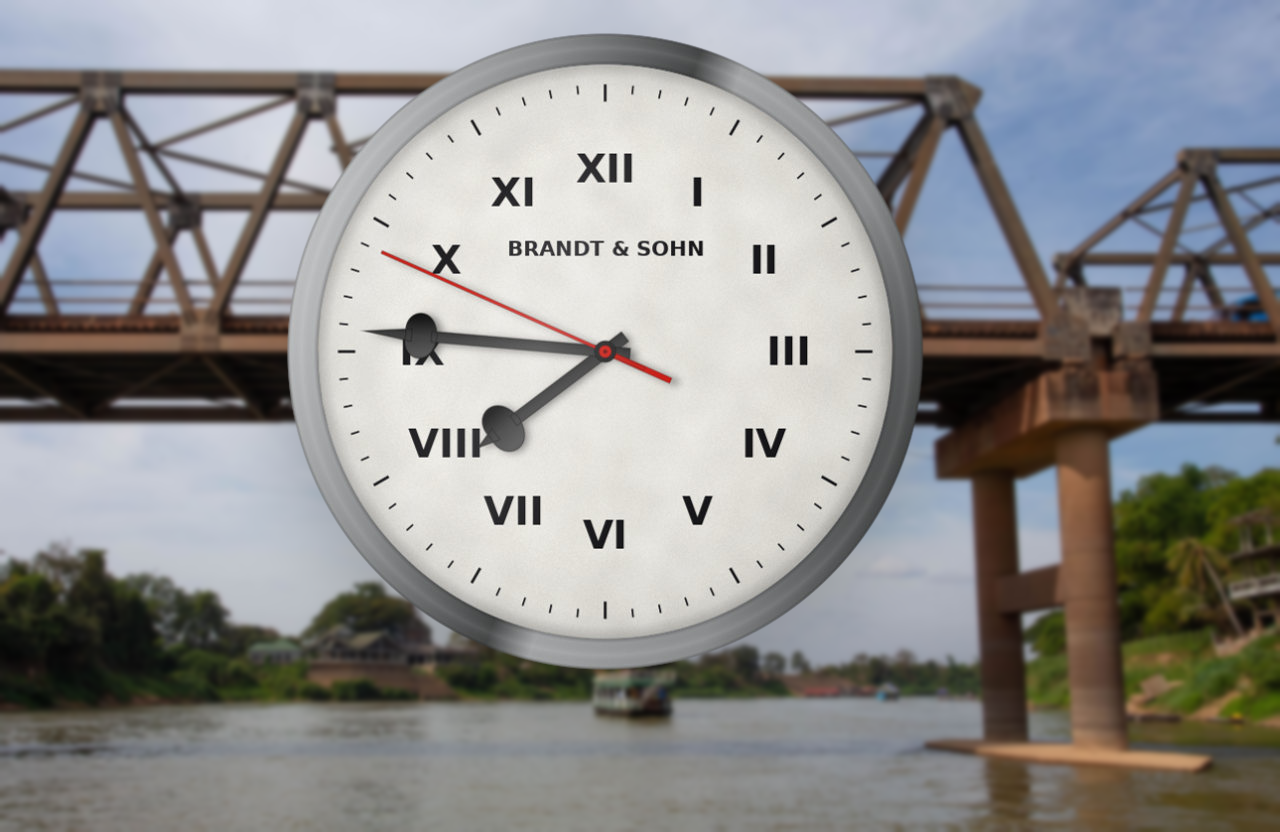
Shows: h=7 m=45 s=49
